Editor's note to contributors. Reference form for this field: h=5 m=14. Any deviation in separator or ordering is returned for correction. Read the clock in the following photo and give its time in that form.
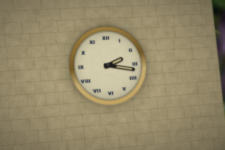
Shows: h=2 m=17
